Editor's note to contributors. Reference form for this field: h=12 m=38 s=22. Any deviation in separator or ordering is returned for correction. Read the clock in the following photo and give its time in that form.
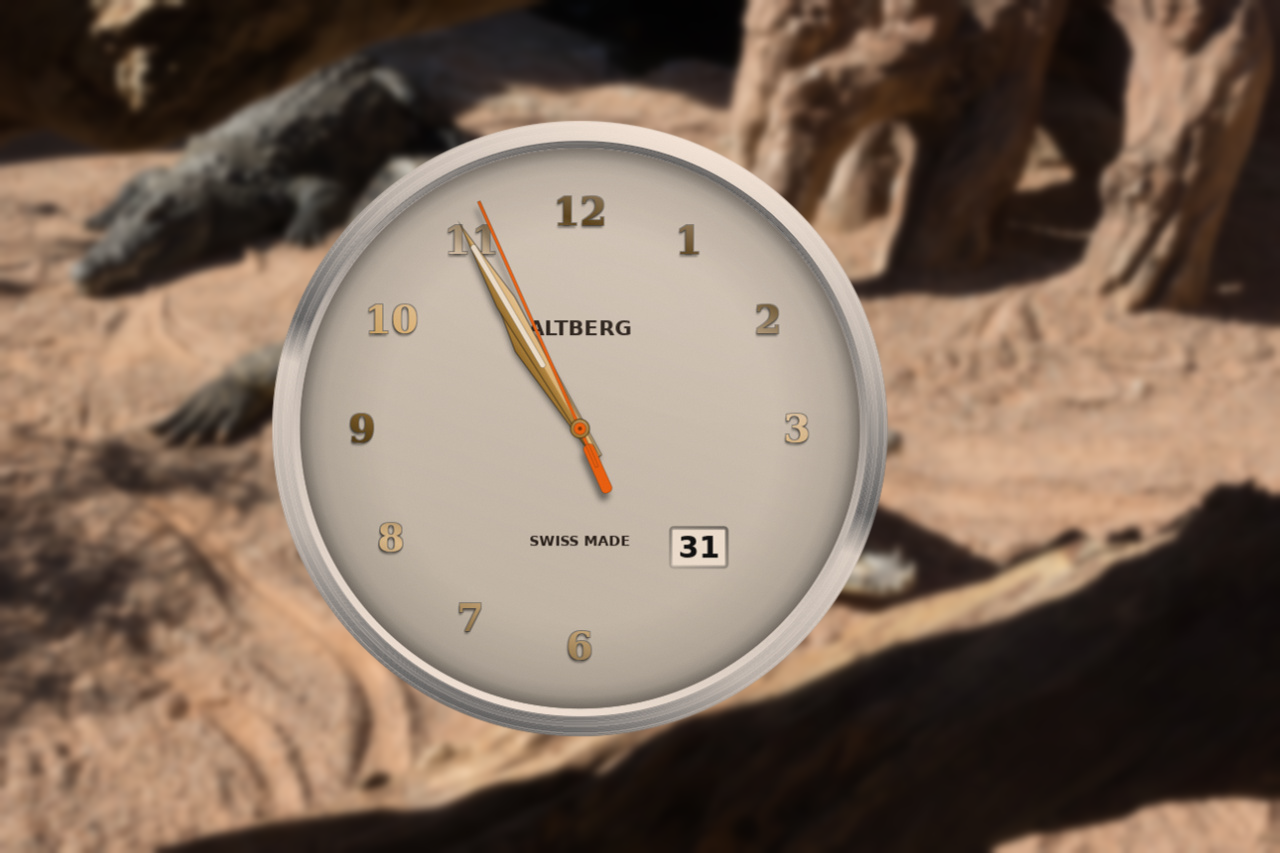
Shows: h=10 m=54 s=56
